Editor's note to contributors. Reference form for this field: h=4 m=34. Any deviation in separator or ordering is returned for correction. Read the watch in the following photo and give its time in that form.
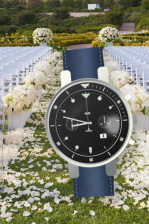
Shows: h=8 m=48
